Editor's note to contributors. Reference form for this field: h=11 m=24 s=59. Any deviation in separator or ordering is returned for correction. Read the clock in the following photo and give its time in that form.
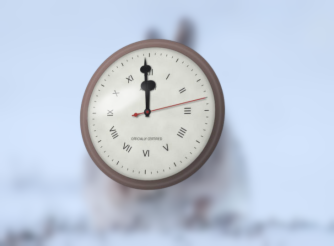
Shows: h=11 m=59 s=13
